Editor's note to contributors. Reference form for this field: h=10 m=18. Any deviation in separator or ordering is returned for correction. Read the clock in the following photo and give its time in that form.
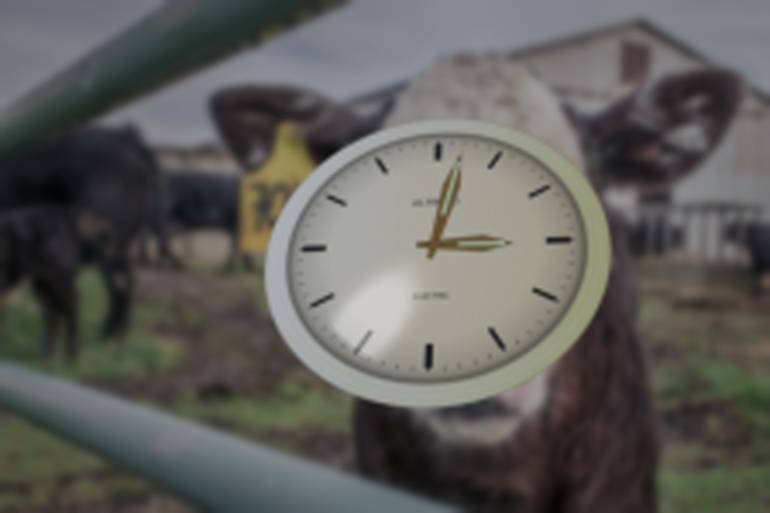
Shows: h=3 m=2
